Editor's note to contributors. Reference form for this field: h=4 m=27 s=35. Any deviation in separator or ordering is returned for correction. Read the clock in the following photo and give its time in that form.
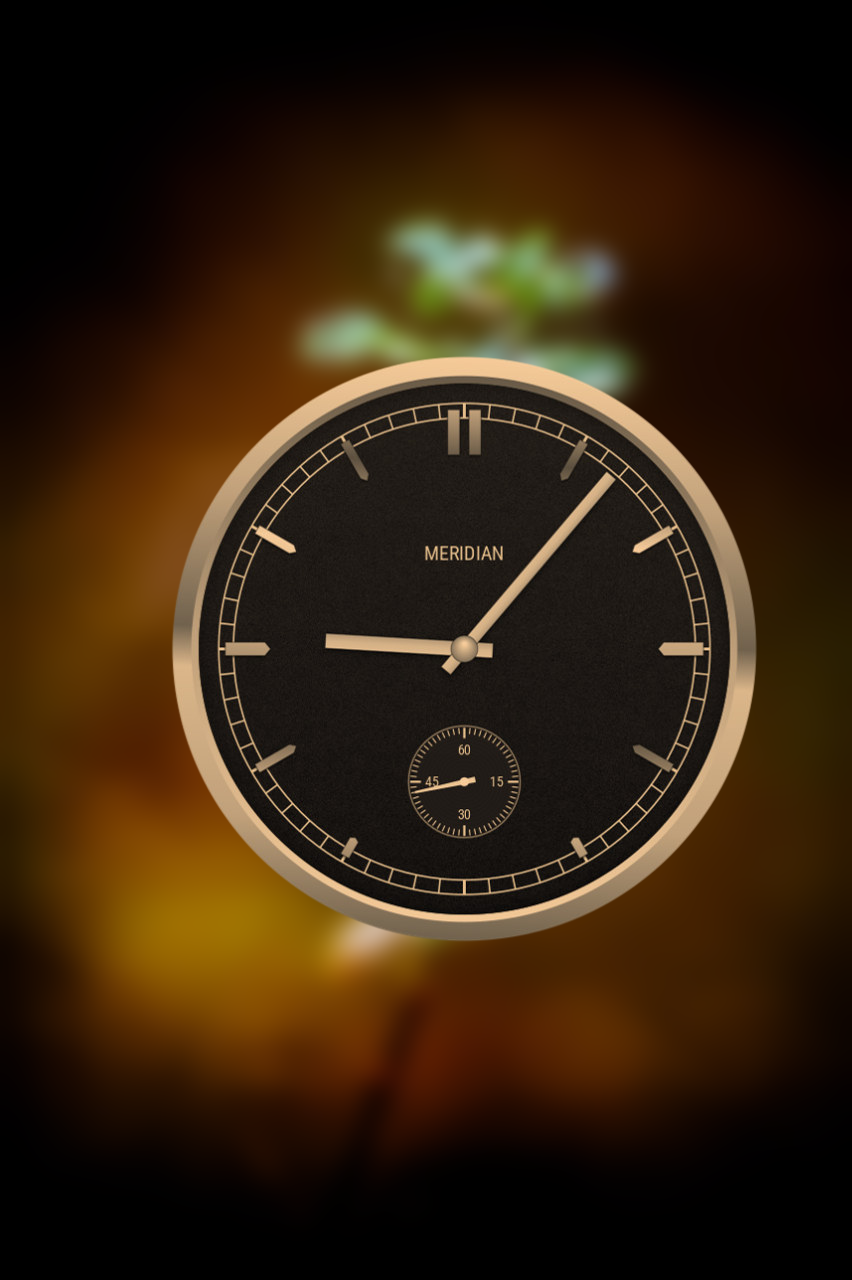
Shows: h=9 m=6 s=43
